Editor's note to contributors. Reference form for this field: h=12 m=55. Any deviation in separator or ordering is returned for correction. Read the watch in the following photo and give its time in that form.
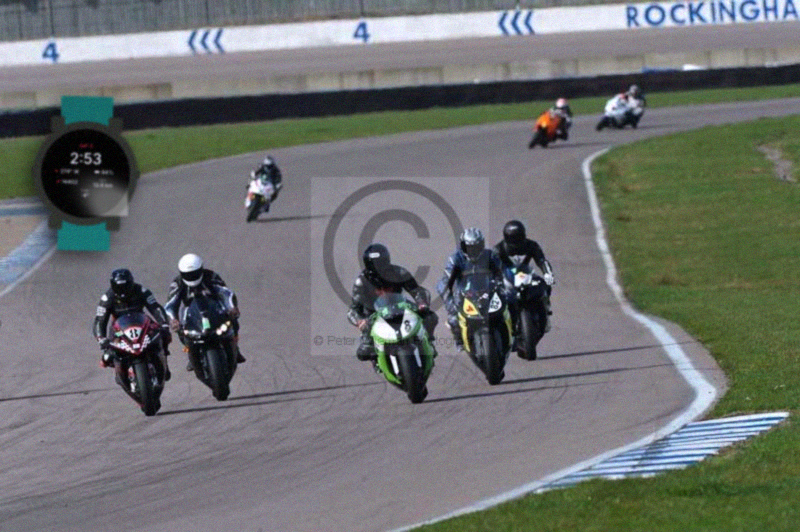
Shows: h=2 m=53
